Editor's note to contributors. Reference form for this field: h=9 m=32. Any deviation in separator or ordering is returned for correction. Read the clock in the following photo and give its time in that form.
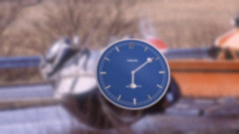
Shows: h=6 m=9
